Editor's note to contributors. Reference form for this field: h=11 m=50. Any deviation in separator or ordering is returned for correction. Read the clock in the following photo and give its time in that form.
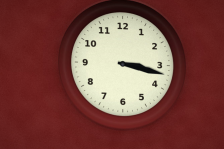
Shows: h=3 m=17
